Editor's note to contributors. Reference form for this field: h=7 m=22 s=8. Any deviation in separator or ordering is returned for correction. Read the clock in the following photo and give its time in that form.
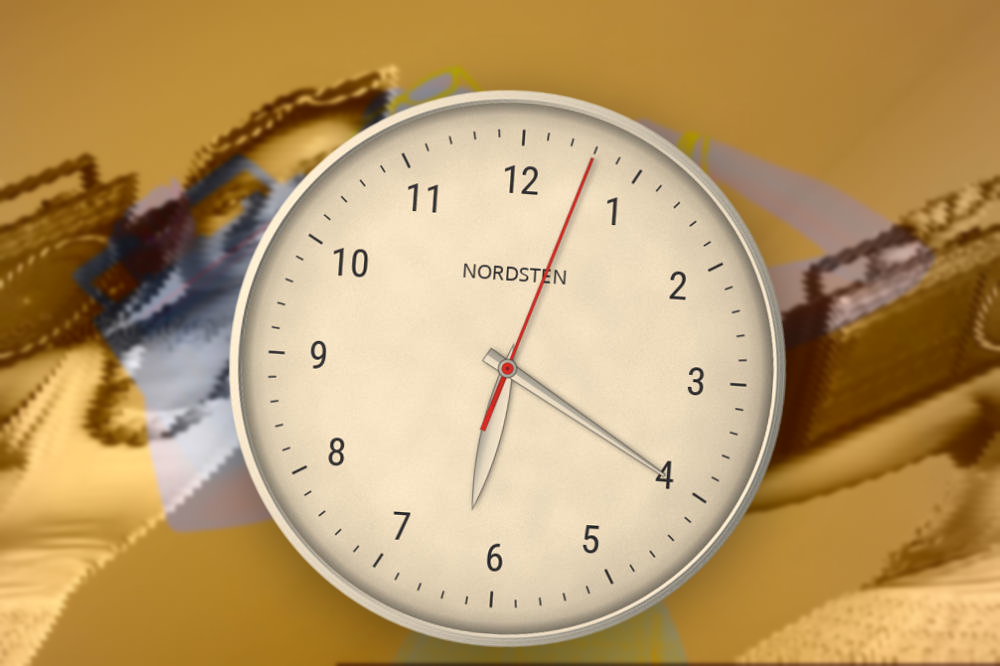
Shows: h=6 m=20 s=3
